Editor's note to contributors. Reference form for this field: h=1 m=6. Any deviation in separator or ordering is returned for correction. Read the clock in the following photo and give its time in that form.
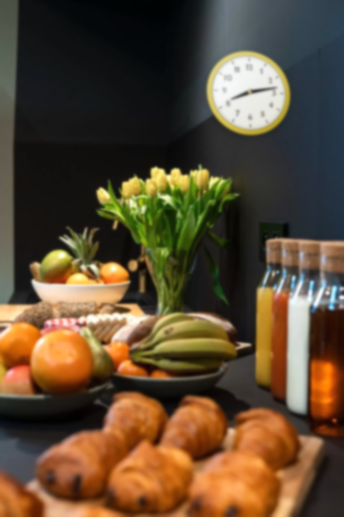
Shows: h=8 m=13
